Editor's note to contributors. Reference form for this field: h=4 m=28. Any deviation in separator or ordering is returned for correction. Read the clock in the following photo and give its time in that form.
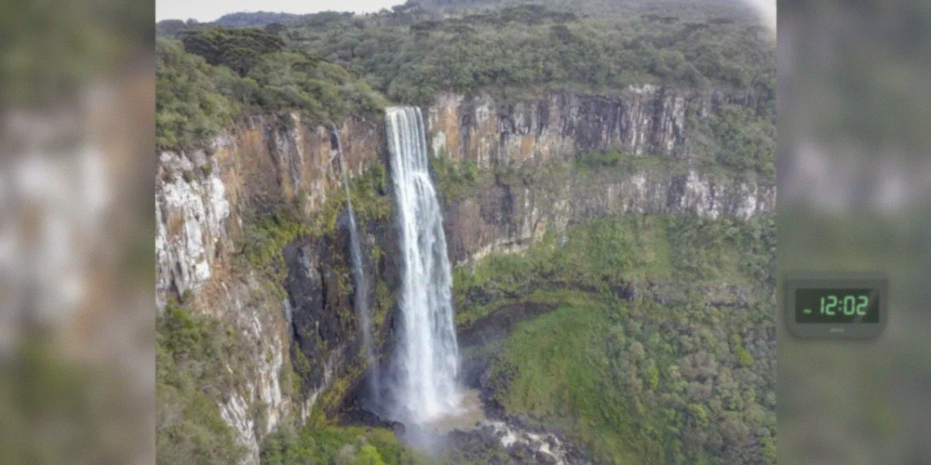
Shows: h=12 m=2
